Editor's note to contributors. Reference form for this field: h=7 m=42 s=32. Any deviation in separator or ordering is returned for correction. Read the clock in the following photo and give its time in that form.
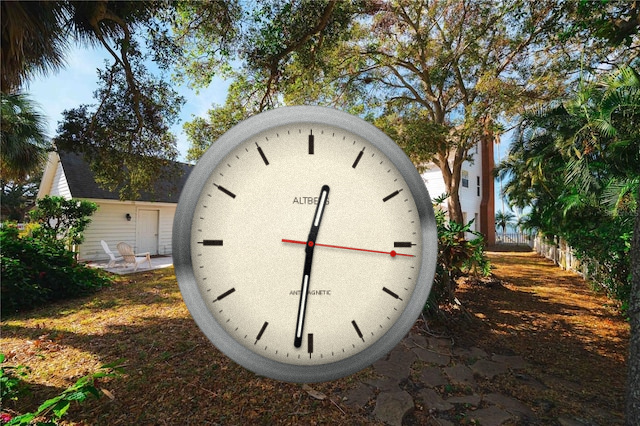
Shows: h=12 m=31 s=16
